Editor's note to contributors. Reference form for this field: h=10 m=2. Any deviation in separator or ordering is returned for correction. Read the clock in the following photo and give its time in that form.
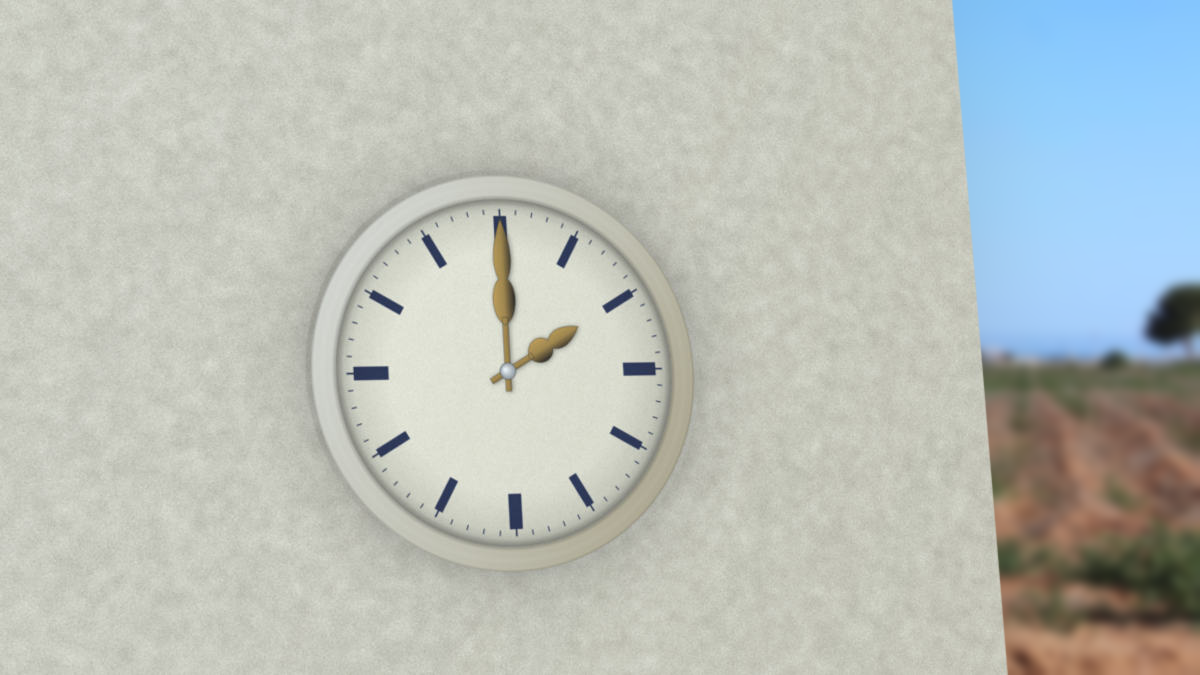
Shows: h=2 m=0
